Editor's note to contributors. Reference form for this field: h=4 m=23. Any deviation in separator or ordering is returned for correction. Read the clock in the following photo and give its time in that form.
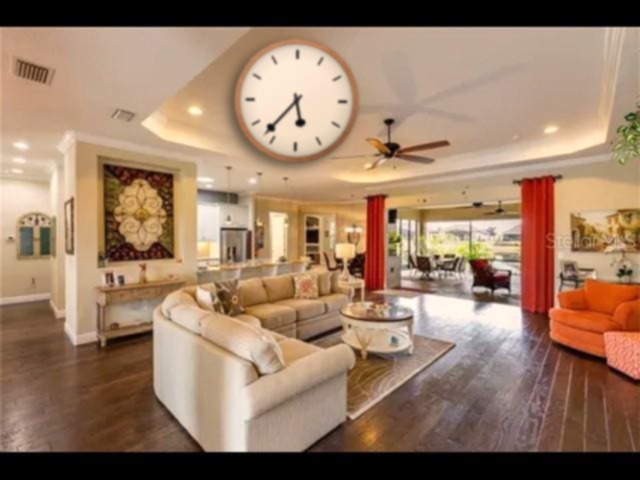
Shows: h=5 m=37
